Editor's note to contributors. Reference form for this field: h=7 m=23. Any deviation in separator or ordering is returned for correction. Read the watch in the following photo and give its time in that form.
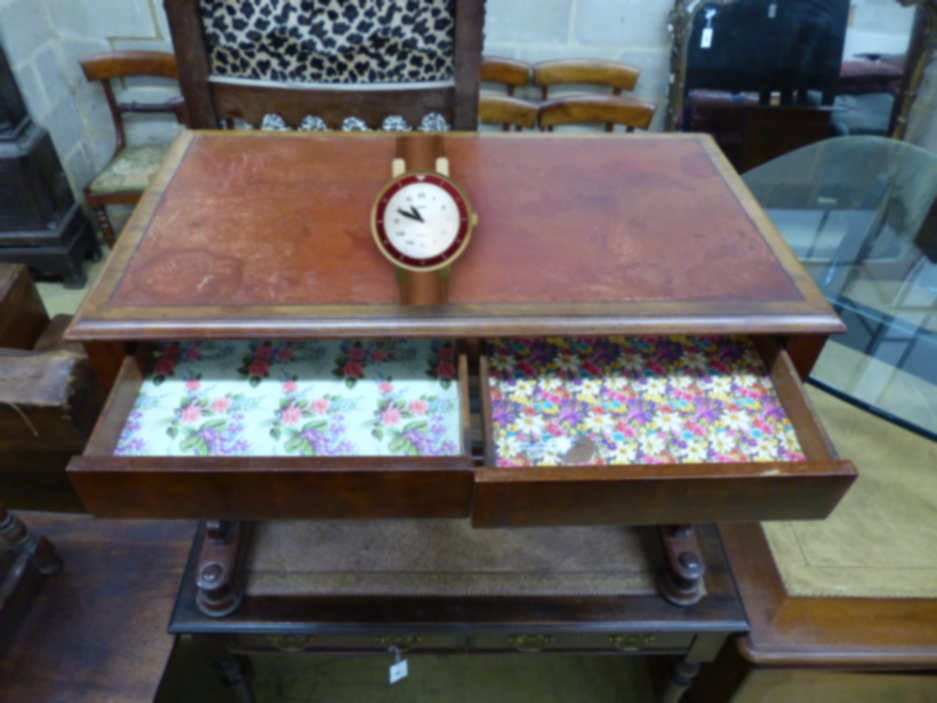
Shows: h=10 m=49
